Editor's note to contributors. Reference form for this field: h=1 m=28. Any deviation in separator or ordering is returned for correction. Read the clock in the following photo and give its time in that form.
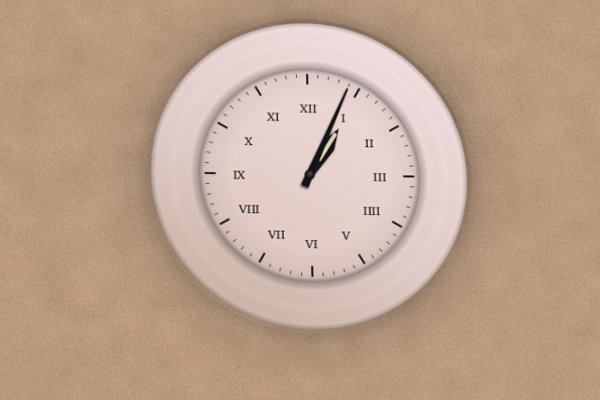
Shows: h=1 m=4
